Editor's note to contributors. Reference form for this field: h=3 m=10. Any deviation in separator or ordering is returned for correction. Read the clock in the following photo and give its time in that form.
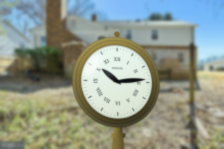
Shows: h=10 m=14
